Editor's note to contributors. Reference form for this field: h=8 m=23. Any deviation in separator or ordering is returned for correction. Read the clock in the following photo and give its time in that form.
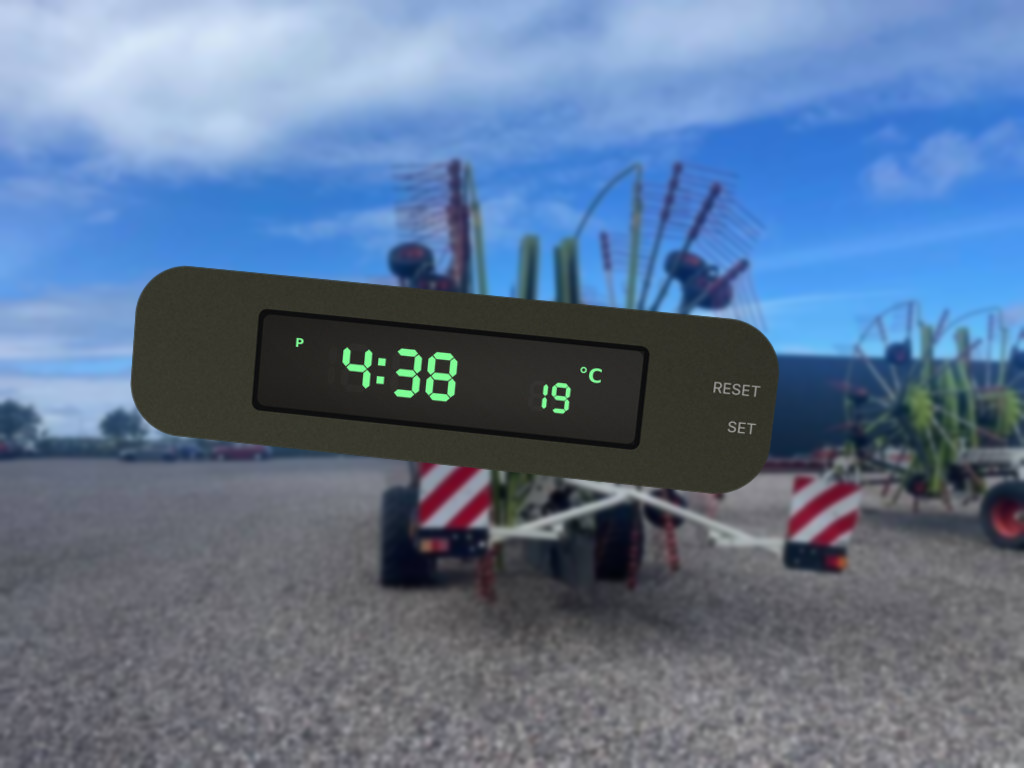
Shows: h=4 m=38
